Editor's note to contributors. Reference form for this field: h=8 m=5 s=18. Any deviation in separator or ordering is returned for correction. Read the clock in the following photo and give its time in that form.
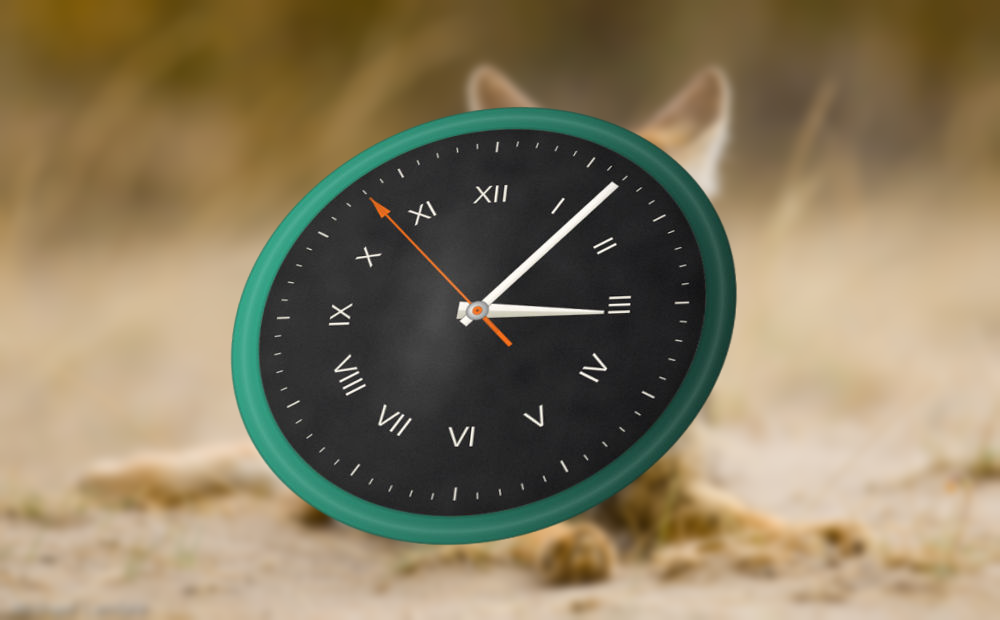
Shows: h=3 m=6 s=53
